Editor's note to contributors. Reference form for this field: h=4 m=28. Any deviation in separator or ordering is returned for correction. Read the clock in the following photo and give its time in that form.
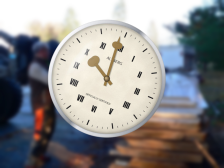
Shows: h=9 m=59
